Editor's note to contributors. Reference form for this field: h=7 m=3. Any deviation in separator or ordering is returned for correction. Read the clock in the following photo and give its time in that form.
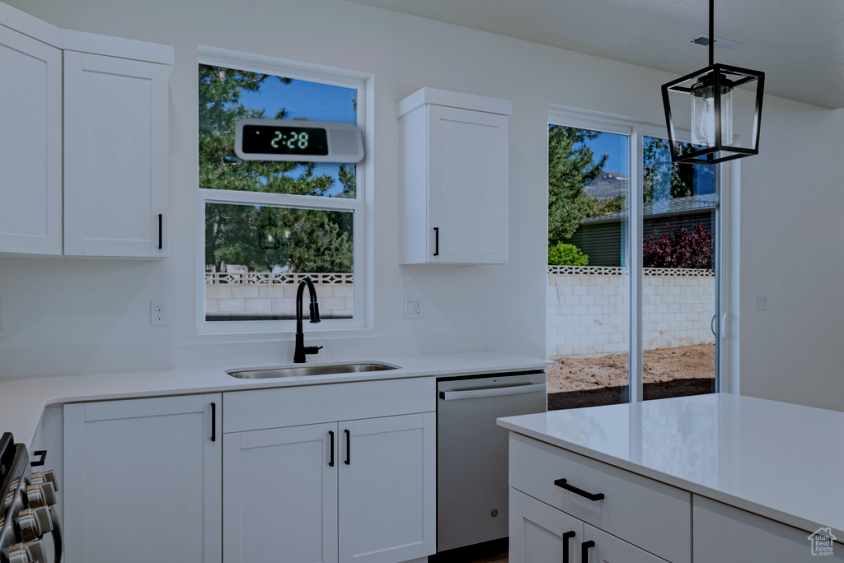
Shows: h=2 m=28
